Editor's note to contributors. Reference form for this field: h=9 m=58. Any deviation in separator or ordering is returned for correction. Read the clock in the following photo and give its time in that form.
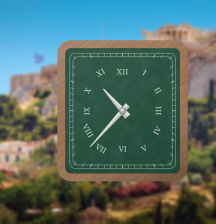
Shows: h=10 m=37
